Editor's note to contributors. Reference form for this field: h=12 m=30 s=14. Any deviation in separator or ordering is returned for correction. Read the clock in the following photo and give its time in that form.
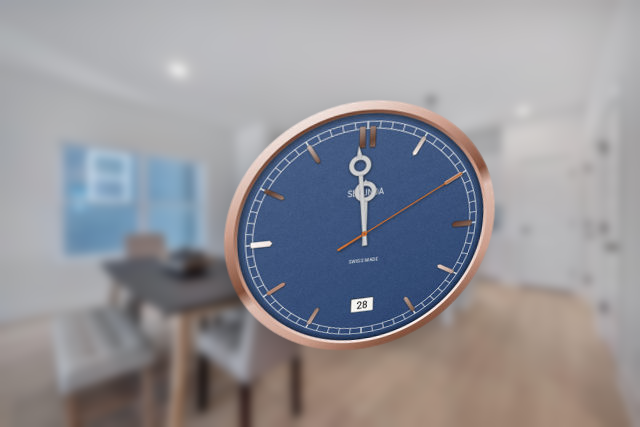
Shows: h=11 m=59 s=10
